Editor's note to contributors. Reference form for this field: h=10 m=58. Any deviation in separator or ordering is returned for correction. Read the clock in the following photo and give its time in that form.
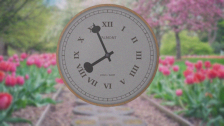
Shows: h=7 m=56
